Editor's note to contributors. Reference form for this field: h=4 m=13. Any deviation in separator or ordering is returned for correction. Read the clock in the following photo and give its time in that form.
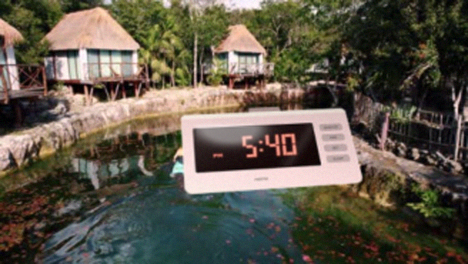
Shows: h=5 m=40
